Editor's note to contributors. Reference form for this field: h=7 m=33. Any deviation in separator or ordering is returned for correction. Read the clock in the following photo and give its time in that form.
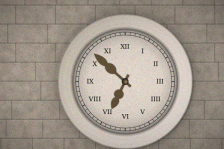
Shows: h=6 m=52
